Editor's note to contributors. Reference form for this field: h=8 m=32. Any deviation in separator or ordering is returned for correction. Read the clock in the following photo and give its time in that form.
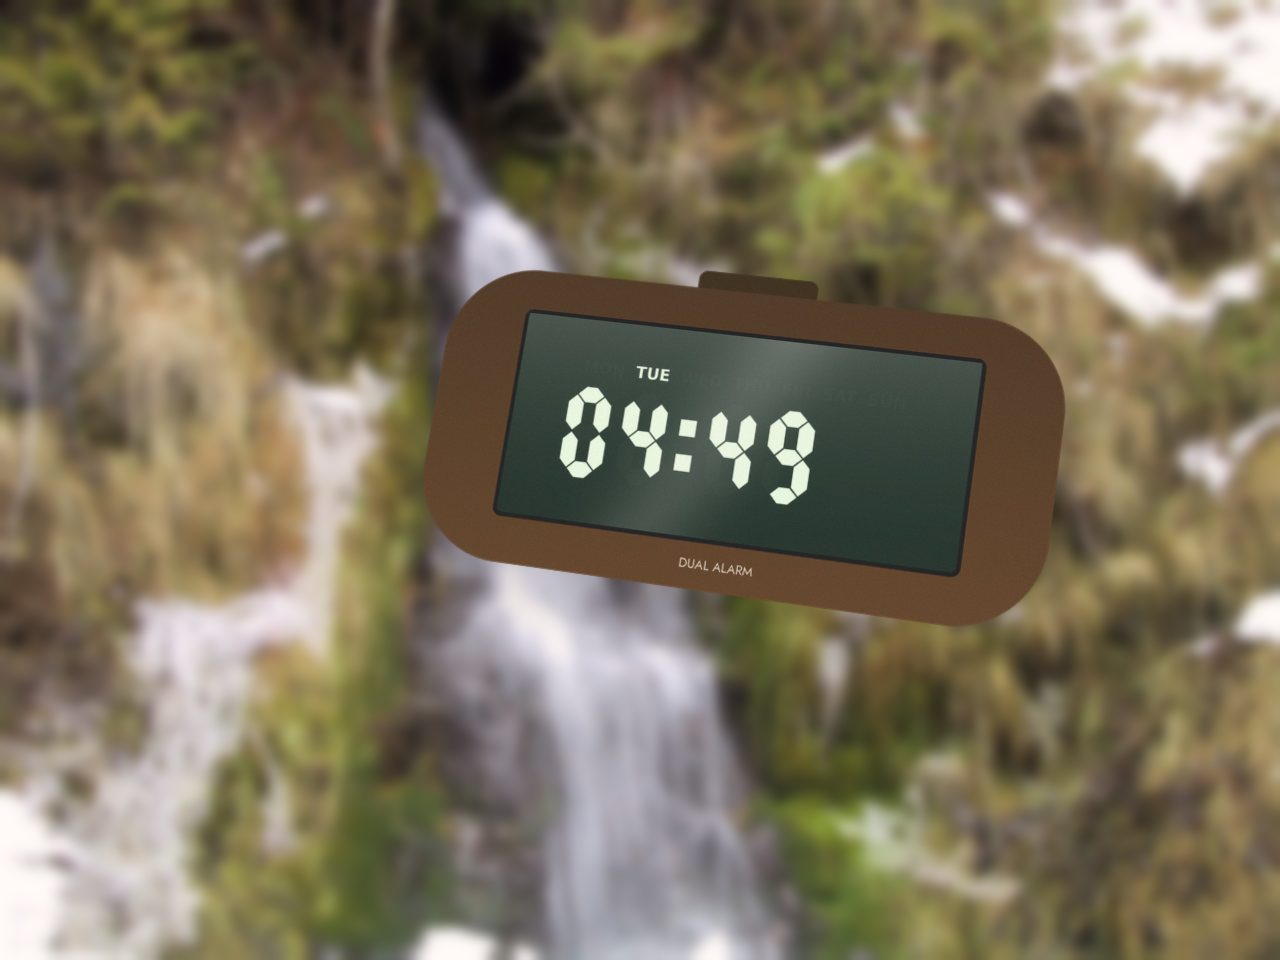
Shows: h=4 m=49
